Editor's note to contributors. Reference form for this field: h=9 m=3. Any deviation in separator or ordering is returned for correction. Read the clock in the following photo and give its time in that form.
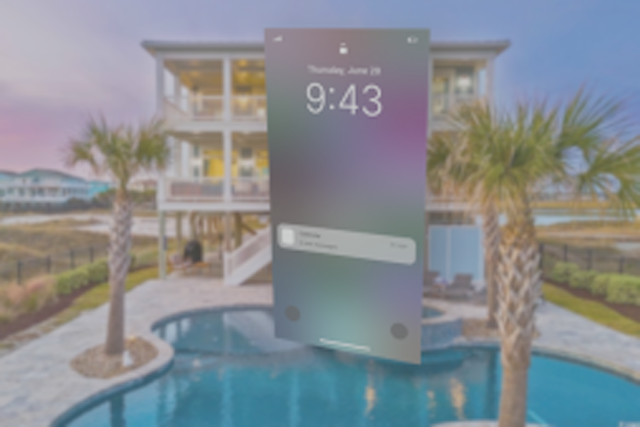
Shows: h=9 m=43
